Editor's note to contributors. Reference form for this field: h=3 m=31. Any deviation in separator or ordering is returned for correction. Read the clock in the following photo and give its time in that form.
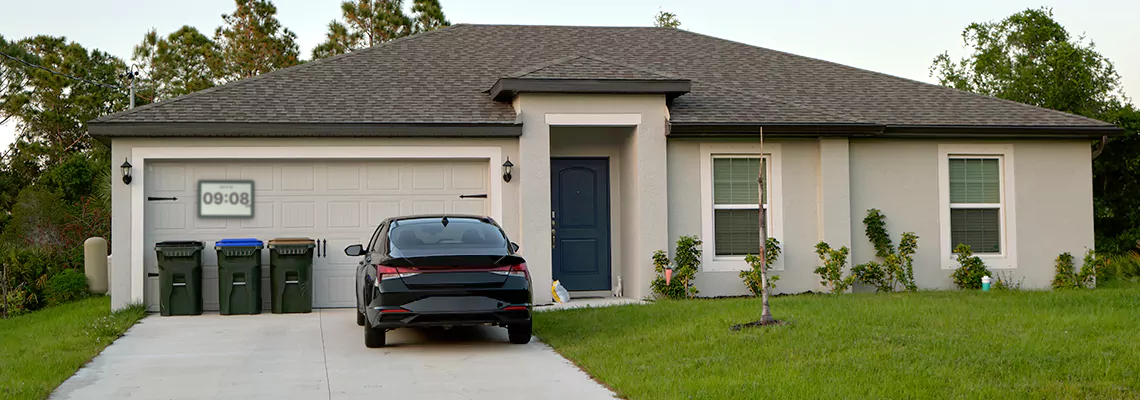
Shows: h=9 m=8
